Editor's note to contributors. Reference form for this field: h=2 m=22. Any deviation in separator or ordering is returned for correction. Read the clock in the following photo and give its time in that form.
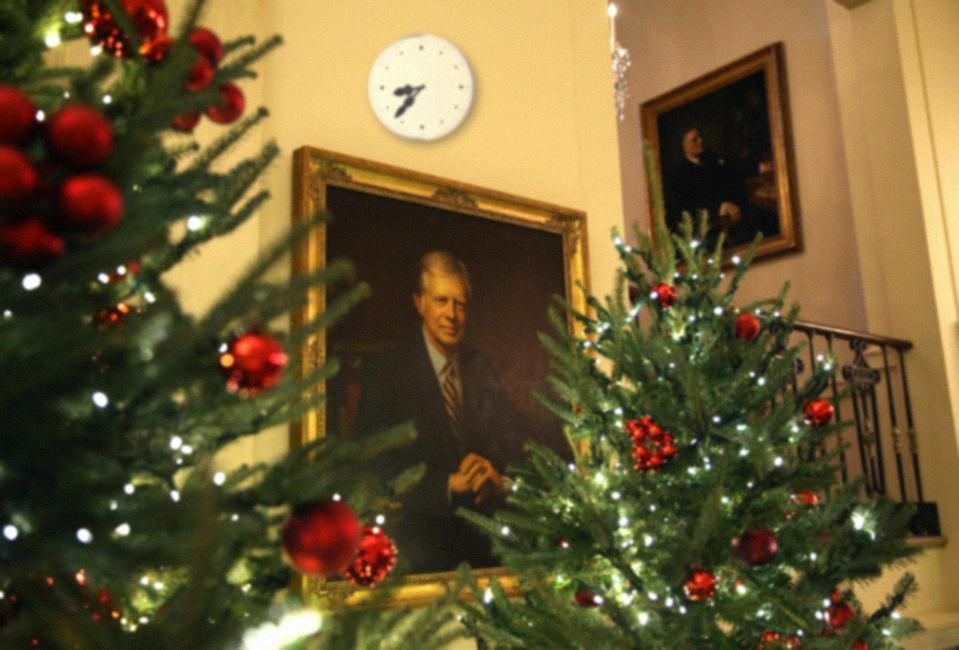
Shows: h=8 m=37
